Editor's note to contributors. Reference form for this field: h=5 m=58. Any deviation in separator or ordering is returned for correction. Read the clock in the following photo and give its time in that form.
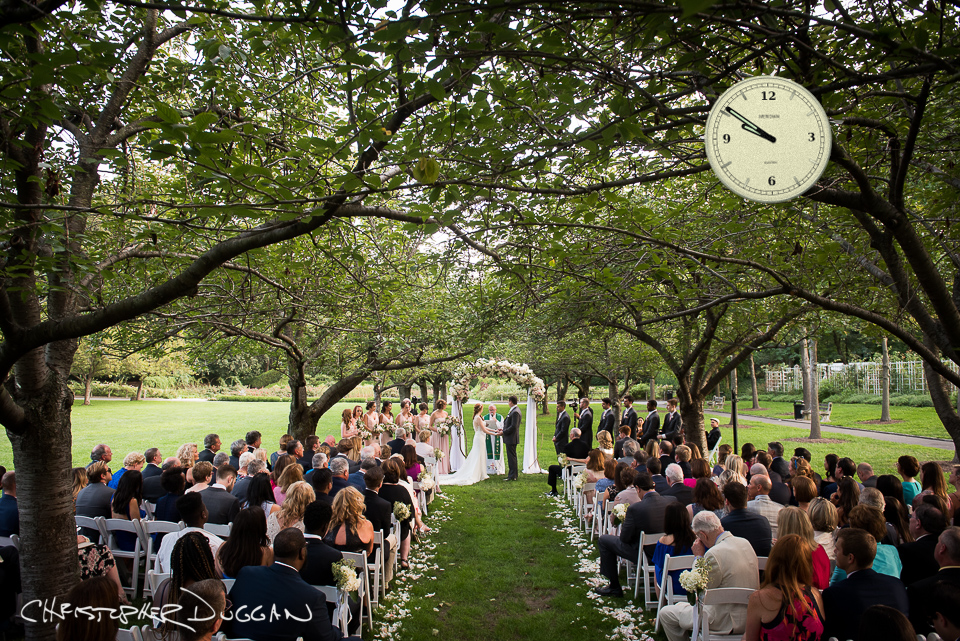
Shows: h=9 m=51
